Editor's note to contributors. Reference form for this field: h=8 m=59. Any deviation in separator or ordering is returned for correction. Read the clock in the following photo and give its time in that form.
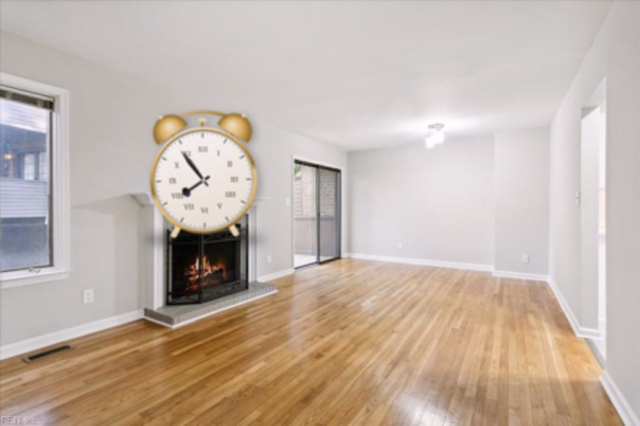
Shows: h=7 m=54
